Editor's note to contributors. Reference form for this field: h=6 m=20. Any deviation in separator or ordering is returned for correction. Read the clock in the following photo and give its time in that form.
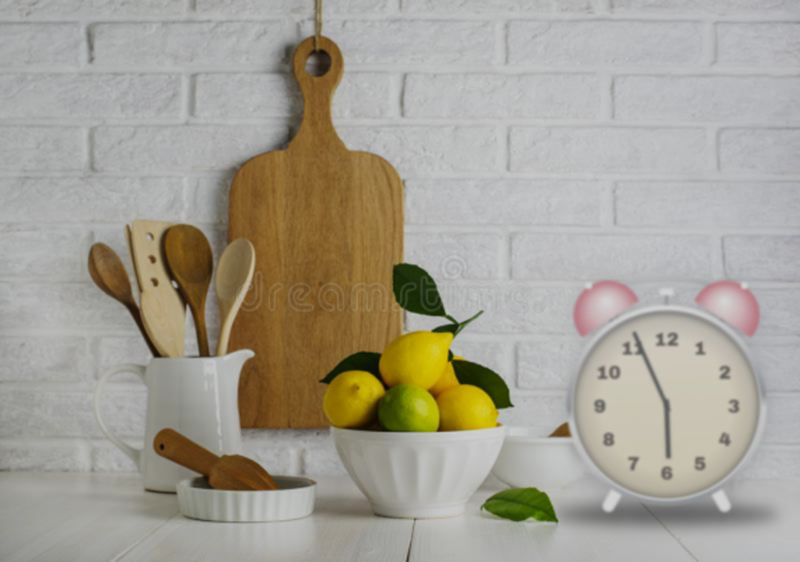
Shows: h=5 m=56
